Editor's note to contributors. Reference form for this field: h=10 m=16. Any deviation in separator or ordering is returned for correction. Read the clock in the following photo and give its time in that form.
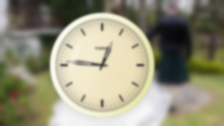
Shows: h=12 m=46
